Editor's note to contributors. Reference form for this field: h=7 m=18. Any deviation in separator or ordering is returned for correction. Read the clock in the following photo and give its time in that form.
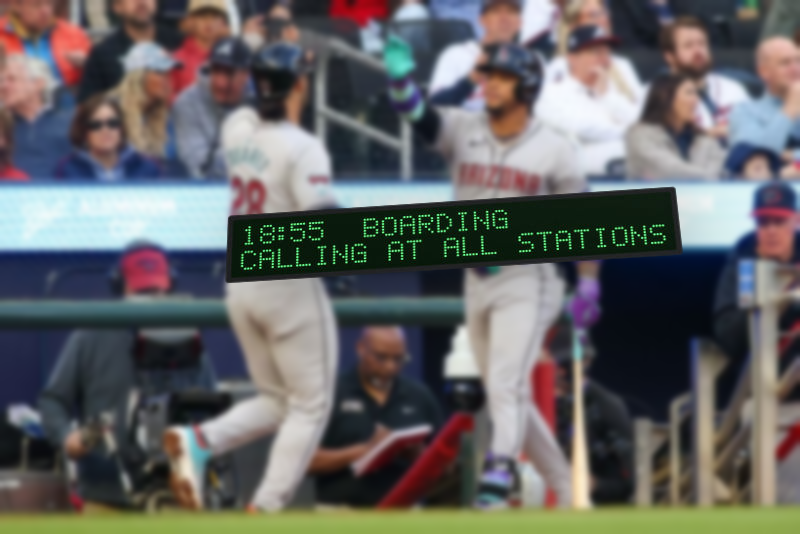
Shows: h=18 m=55
